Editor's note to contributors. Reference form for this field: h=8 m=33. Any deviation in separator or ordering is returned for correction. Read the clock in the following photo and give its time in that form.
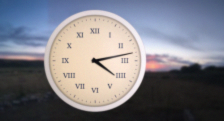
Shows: h=4 m=13
